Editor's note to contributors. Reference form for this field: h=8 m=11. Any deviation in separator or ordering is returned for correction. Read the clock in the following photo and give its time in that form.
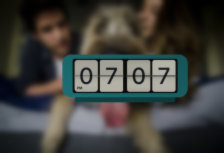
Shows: h=7 m=7
